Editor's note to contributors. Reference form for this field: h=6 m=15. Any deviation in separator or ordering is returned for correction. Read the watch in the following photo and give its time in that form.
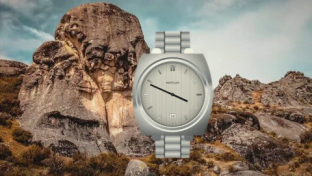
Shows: h=3 m=49
